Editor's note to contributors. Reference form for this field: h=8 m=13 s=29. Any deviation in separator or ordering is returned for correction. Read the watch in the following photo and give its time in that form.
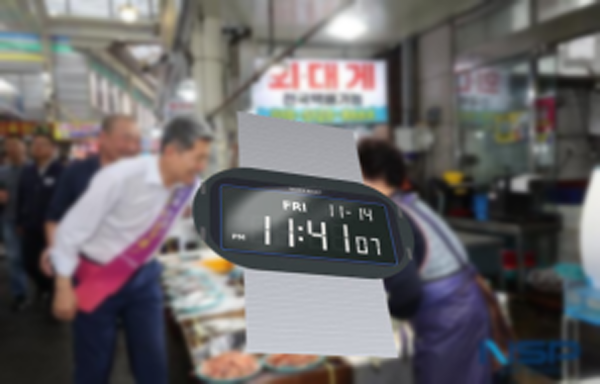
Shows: h=11 m=41 s=7
